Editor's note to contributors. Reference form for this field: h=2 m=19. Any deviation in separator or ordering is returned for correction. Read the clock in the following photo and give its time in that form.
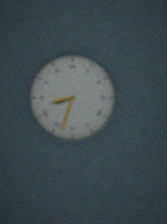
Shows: h=8 m=33
